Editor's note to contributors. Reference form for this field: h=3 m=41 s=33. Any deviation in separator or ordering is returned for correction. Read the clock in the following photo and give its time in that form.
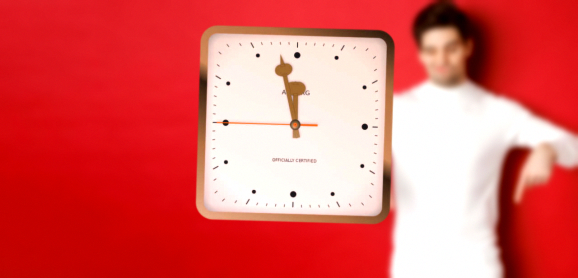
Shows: h=11 m=57 s=45
